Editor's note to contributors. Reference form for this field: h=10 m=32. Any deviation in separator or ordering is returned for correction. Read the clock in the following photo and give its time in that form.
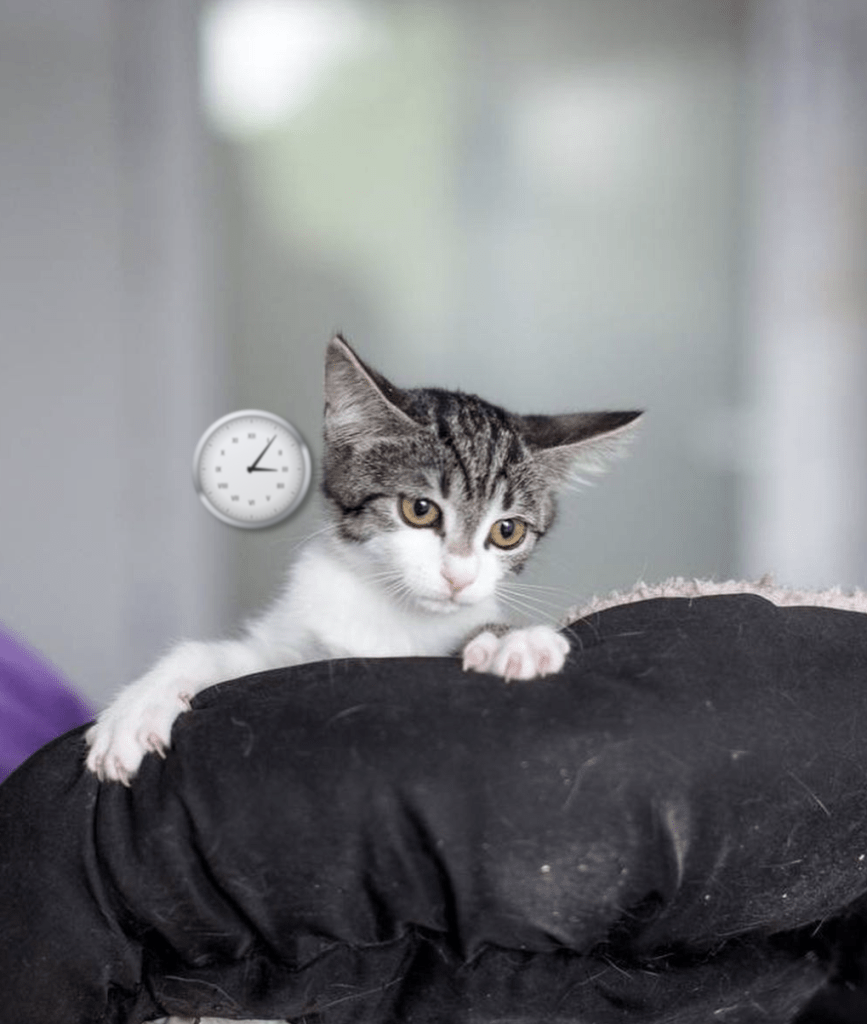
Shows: h=3 m=6
